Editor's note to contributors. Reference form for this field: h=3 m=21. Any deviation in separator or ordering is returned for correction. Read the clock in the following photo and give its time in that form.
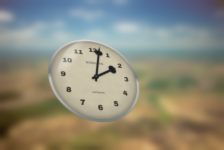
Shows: h=2 m=2
